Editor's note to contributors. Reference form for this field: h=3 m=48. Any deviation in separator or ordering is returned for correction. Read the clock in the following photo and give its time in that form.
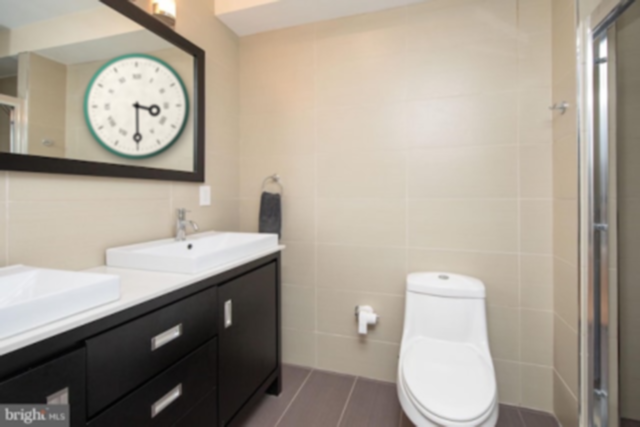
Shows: h=3 m=30
